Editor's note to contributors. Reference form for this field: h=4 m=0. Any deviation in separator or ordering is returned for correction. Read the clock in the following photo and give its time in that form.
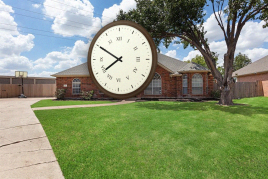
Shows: h=7 m=50
